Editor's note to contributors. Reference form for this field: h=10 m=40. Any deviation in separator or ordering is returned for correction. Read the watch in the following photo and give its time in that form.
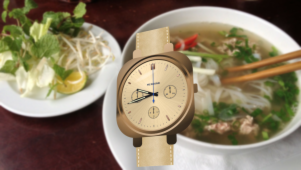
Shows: h=9 m=43
